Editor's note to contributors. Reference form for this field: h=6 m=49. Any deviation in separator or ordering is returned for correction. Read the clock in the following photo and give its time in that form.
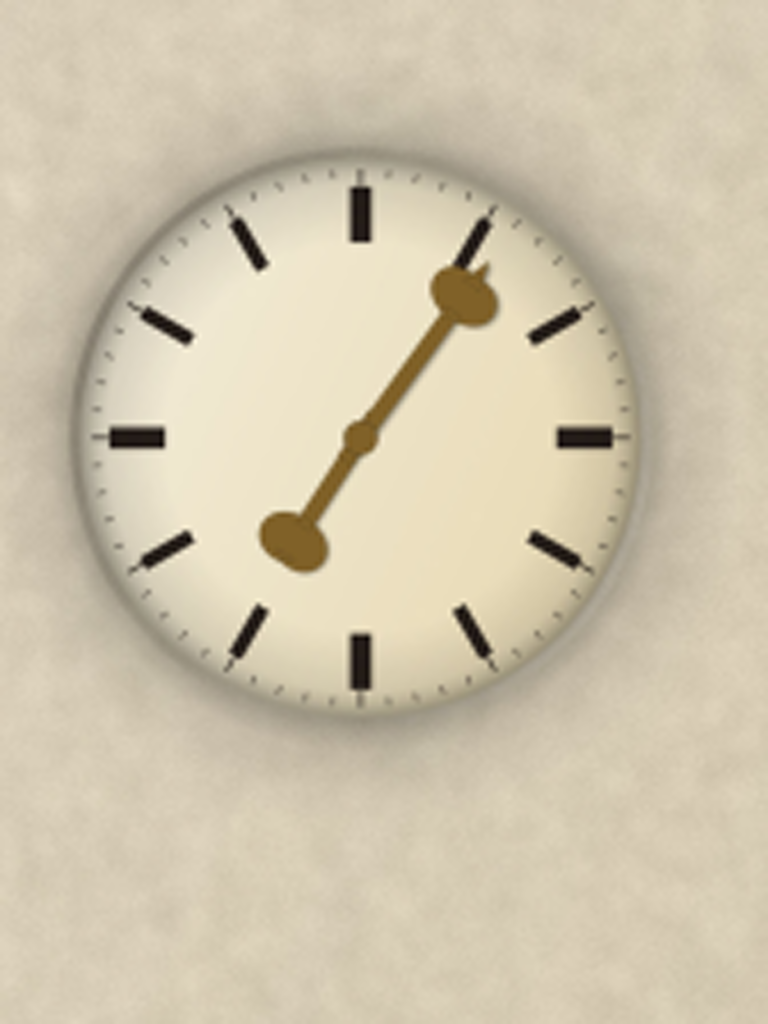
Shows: h=7 m=6
